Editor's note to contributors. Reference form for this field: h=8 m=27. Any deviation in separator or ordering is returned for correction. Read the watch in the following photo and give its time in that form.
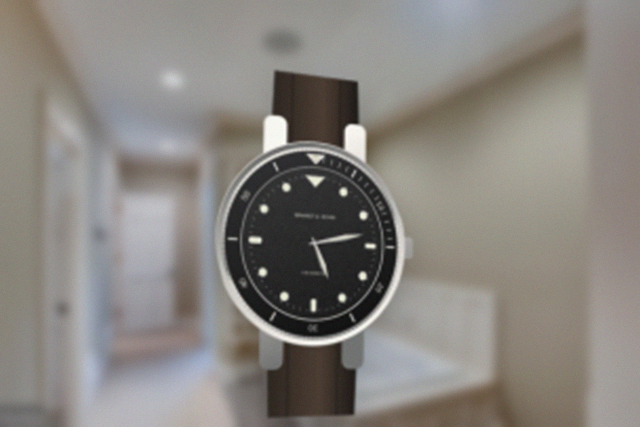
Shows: h=5 m=13
